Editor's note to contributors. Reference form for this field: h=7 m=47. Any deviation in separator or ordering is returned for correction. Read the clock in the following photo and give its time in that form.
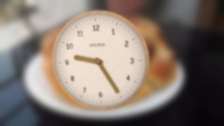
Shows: h=9 m=25
